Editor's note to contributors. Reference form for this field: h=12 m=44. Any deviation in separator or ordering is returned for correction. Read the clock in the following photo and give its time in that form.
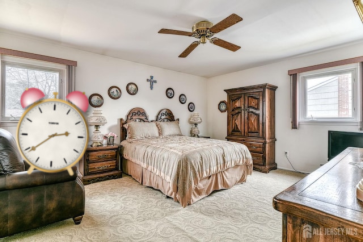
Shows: h=2 m=39
